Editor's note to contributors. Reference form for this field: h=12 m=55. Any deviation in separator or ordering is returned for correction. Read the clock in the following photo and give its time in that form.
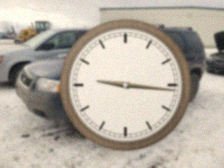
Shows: h=9 m=16
